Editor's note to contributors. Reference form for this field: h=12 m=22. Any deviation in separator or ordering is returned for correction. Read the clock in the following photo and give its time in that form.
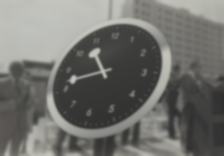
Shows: h=10 m=42
